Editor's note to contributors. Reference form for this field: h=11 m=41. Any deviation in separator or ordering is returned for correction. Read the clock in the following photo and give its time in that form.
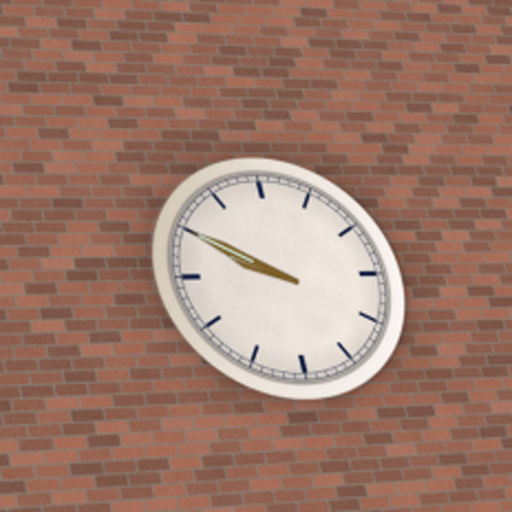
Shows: h=9 m=50
